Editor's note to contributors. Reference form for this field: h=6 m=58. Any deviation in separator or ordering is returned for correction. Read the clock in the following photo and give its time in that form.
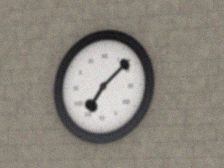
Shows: h=7 m=8
